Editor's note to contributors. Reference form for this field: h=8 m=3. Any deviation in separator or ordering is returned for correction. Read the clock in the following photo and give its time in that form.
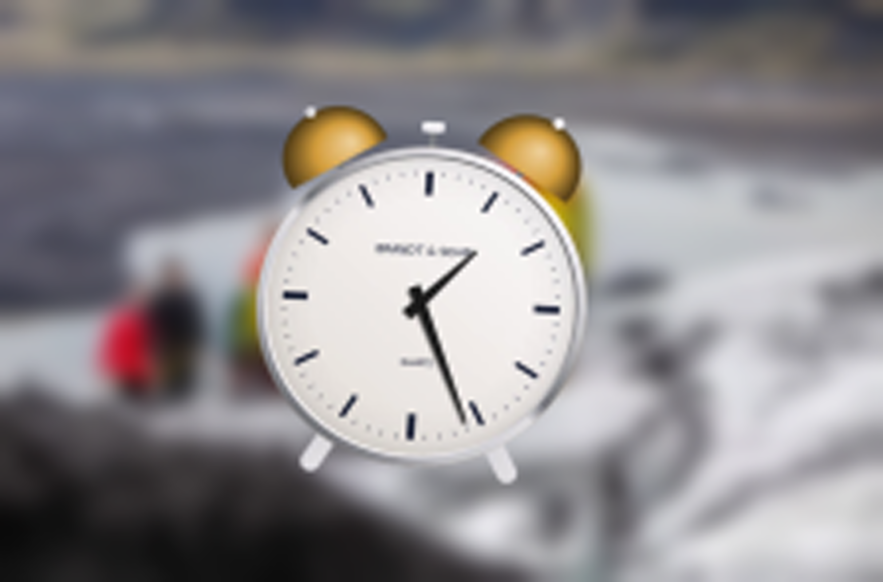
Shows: h=1 m=26
